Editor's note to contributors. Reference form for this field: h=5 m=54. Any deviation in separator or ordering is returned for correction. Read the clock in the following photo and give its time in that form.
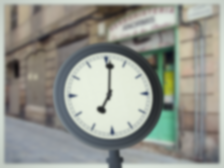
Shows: h=7 m=1
